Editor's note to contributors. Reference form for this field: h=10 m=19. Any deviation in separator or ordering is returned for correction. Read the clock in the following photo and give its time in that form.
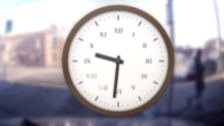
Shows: h=9 m=31
